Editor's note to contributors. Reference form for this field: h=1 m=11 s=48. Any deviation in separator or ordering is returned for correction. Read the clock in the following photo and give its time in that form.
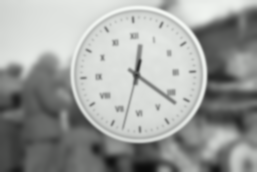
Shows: h=12 m=21 s=33
